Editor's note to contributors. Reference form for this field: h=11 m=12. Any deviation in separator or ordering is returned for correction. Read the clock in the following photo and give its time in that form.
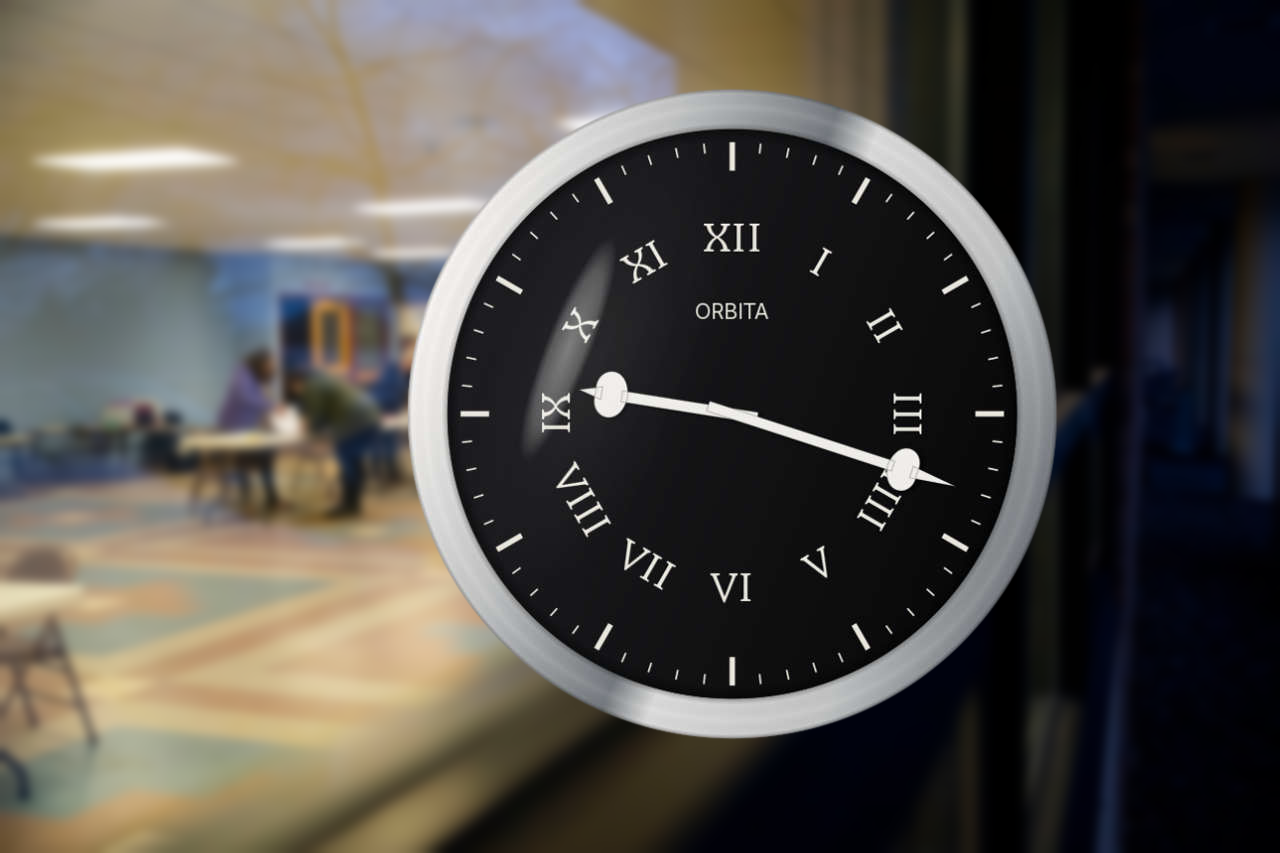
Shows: h=9 m=18
